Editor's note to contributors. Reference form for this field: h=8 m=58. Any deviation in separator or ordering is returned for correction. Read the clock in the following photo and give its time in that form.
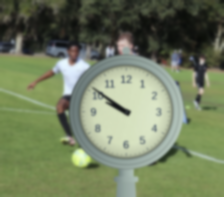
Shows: h=9 m=51
